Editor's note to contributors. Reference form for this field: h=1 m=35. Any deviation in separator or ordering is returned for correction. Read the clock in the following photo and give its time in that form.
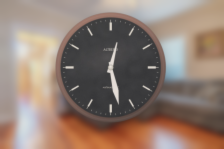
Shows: h=12 m=28
